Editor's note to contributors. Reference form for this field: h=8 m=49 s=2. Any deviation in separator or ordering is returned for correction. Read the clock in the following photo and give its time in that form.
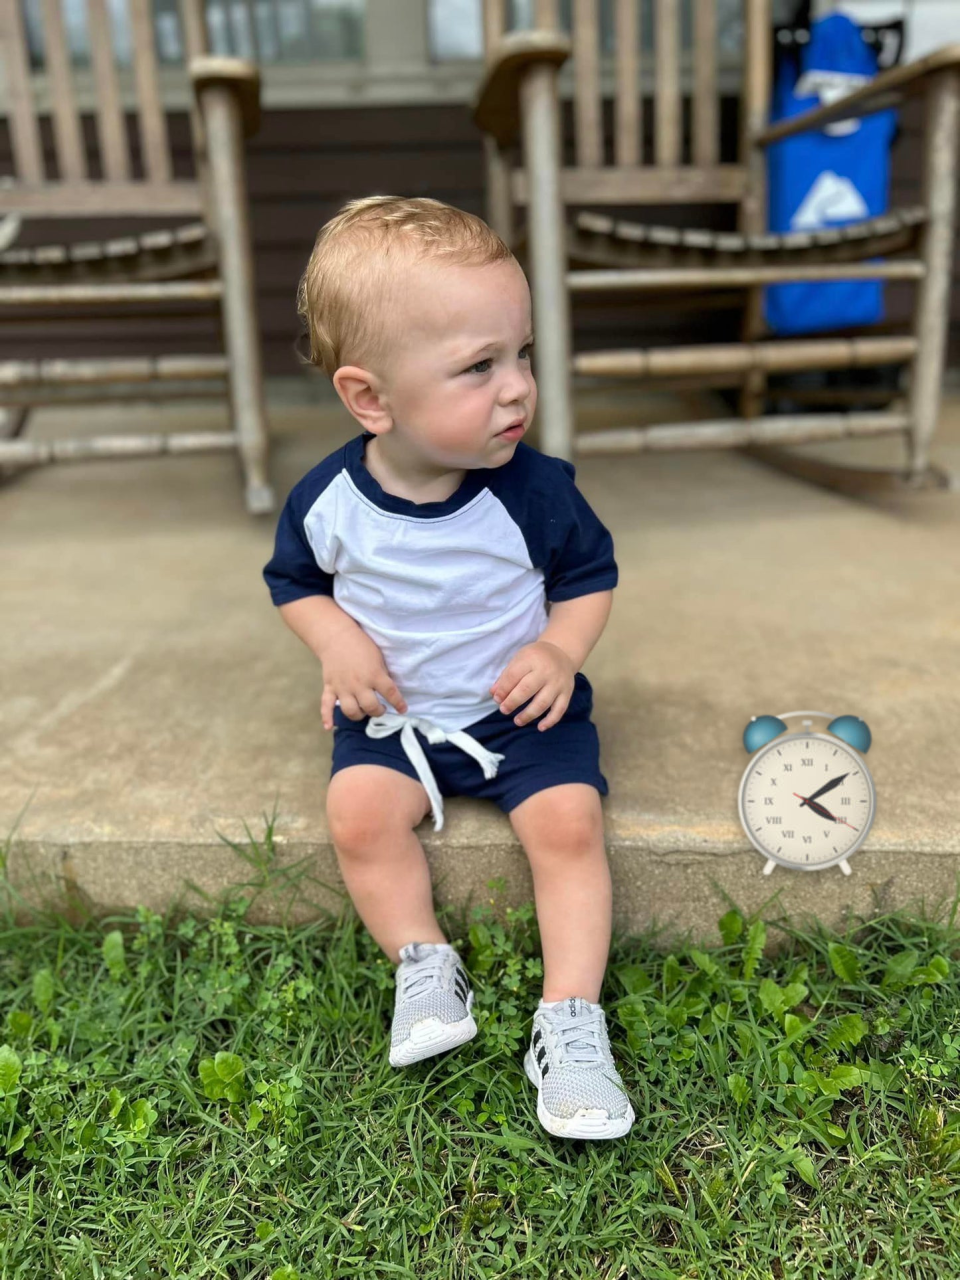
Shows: h=4 m=9 s=20
